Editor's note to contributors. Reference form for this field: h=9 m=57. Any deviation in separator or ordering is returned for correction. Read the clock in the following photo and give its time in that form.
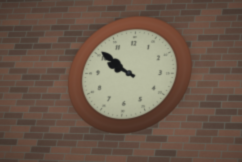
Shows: h=9 m=51
